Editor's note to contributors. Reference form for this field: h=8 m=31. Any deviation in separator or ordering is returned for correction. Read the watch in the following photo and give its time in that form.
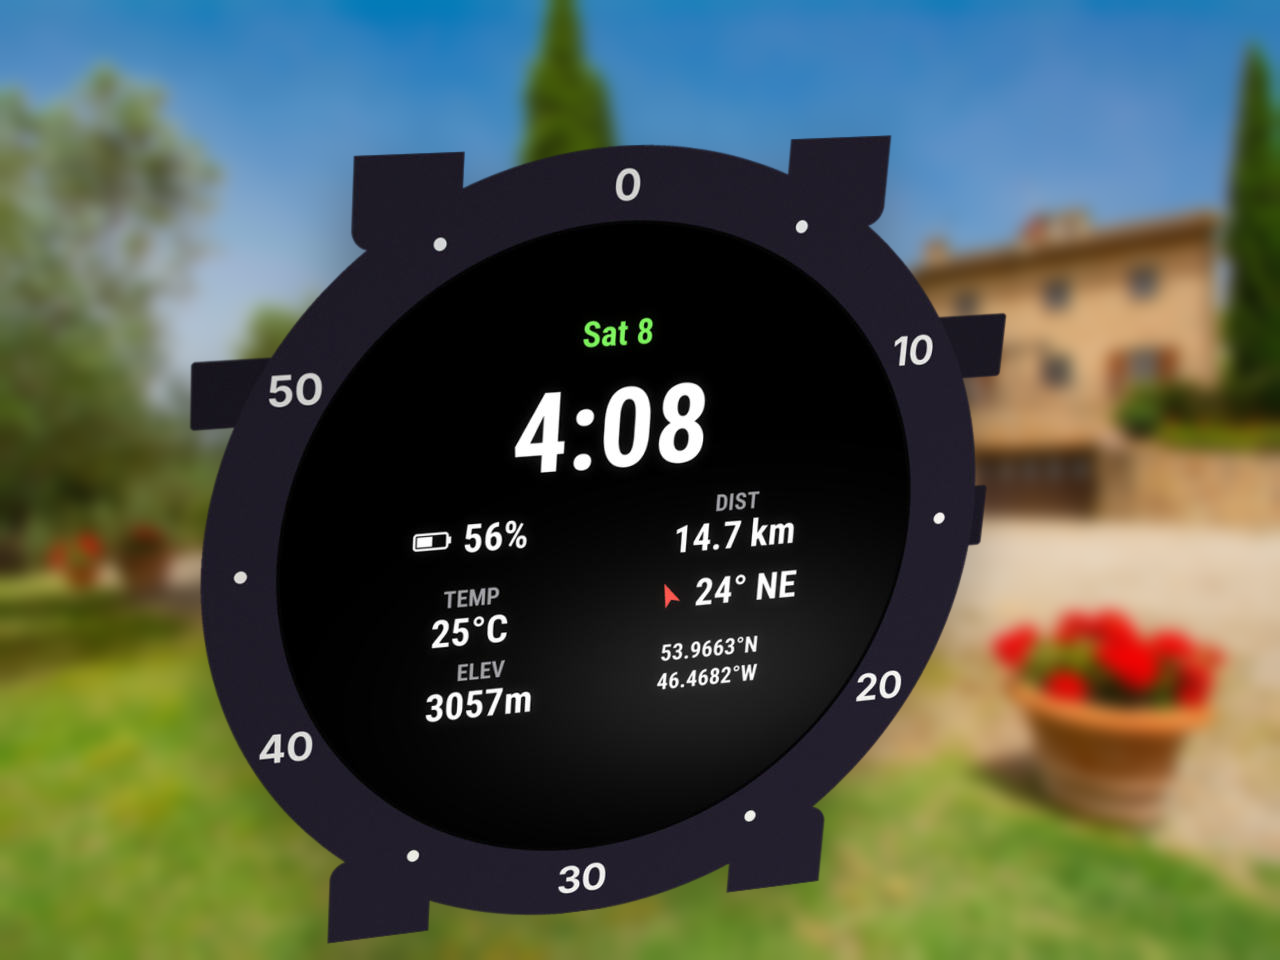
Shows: h=4 m=8
